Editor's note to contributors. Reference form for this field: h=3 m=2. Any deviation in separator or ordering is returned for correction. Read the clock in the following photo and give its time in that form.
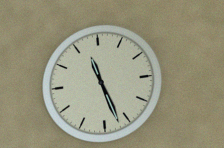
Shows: h=11 m=27
